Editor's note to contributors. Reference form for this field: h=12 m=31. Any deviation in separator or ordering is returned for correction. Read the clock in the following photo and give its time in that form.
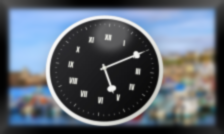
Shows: h=5 m=10
